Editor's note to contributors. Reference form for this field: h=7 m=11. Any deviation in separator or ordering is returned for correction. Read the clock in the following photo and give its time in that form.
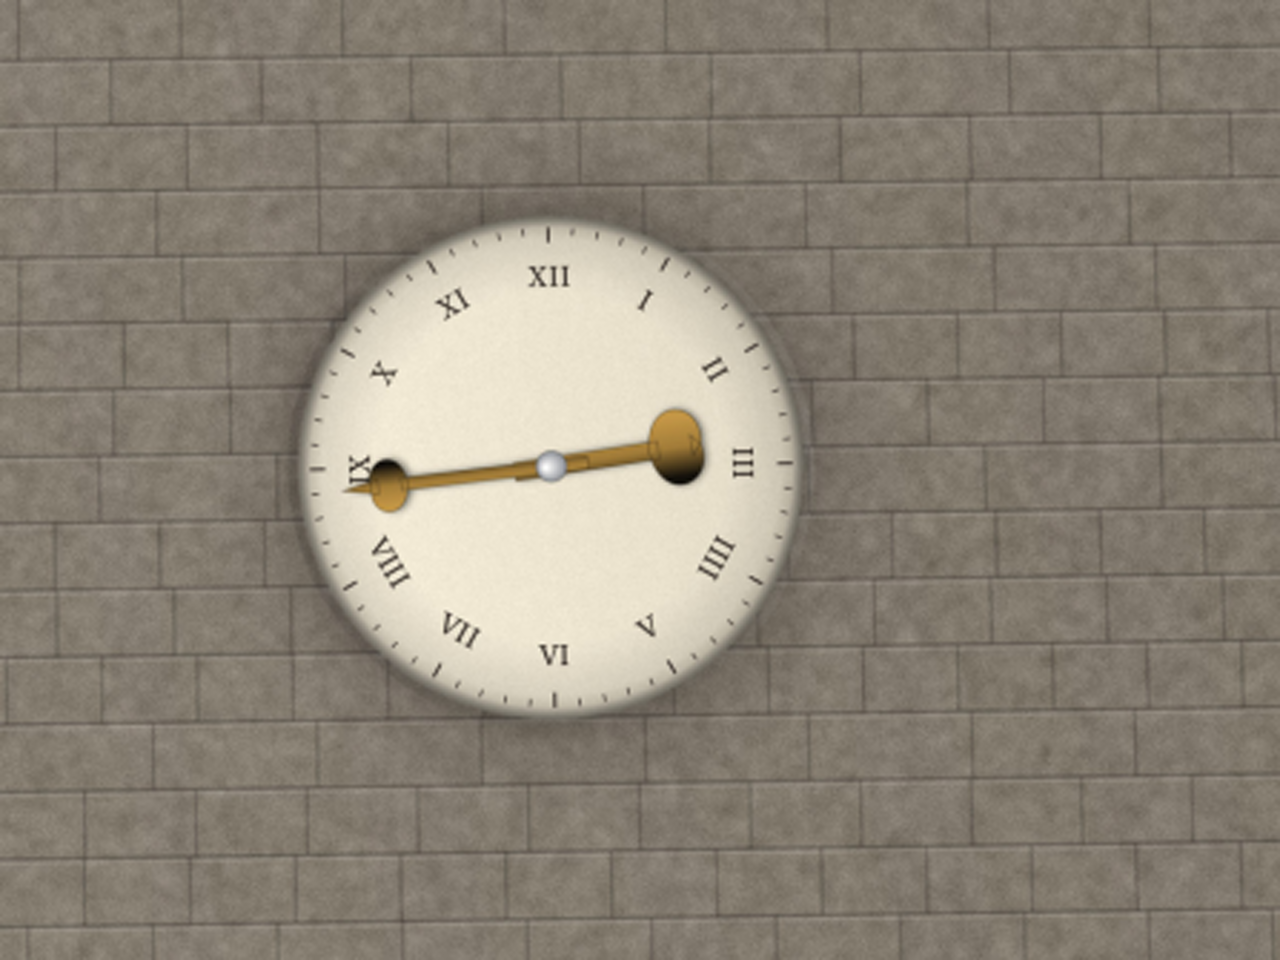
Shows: h=2 m=44
